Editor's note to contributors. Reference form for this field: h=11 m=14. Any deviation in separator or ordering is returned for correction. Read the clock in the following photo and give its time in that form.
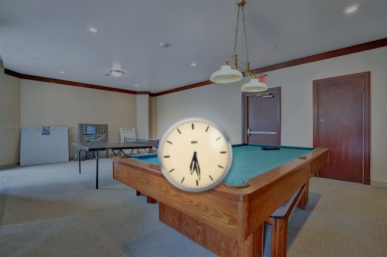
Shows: h=6 m=29
